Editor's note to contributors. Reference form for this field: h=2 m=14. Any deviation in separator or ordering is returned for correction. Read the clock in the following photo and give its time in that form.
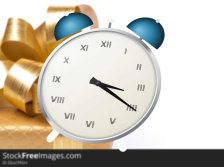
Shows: h=3 m=20
